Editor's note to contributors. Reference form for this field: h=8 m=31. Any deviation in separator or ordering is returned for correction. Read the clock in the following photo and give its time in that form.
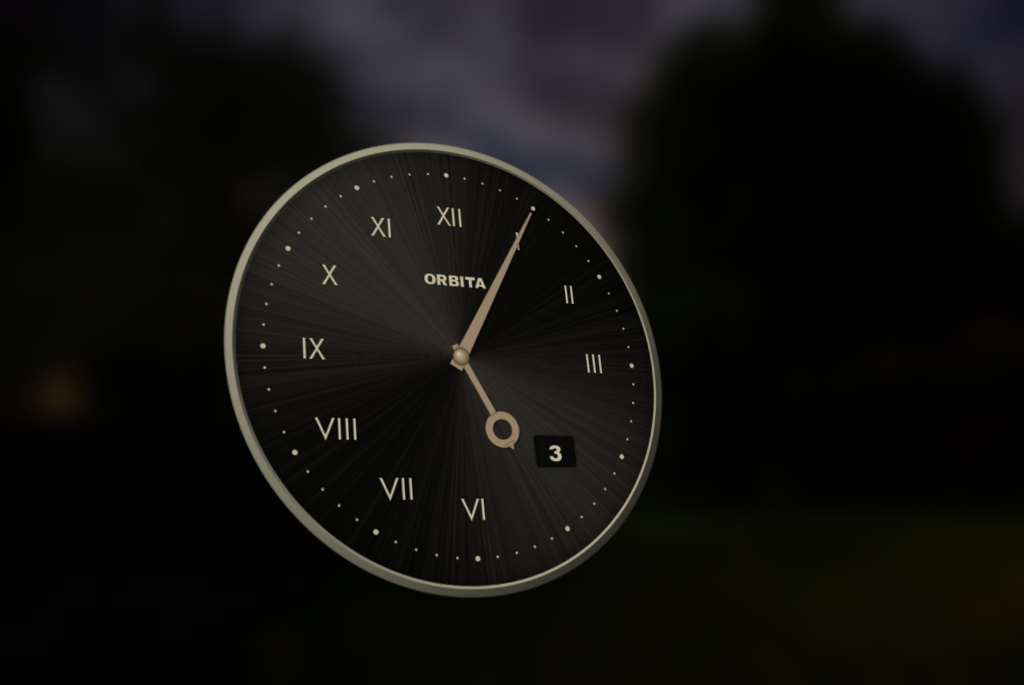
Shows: h=5 m=5
